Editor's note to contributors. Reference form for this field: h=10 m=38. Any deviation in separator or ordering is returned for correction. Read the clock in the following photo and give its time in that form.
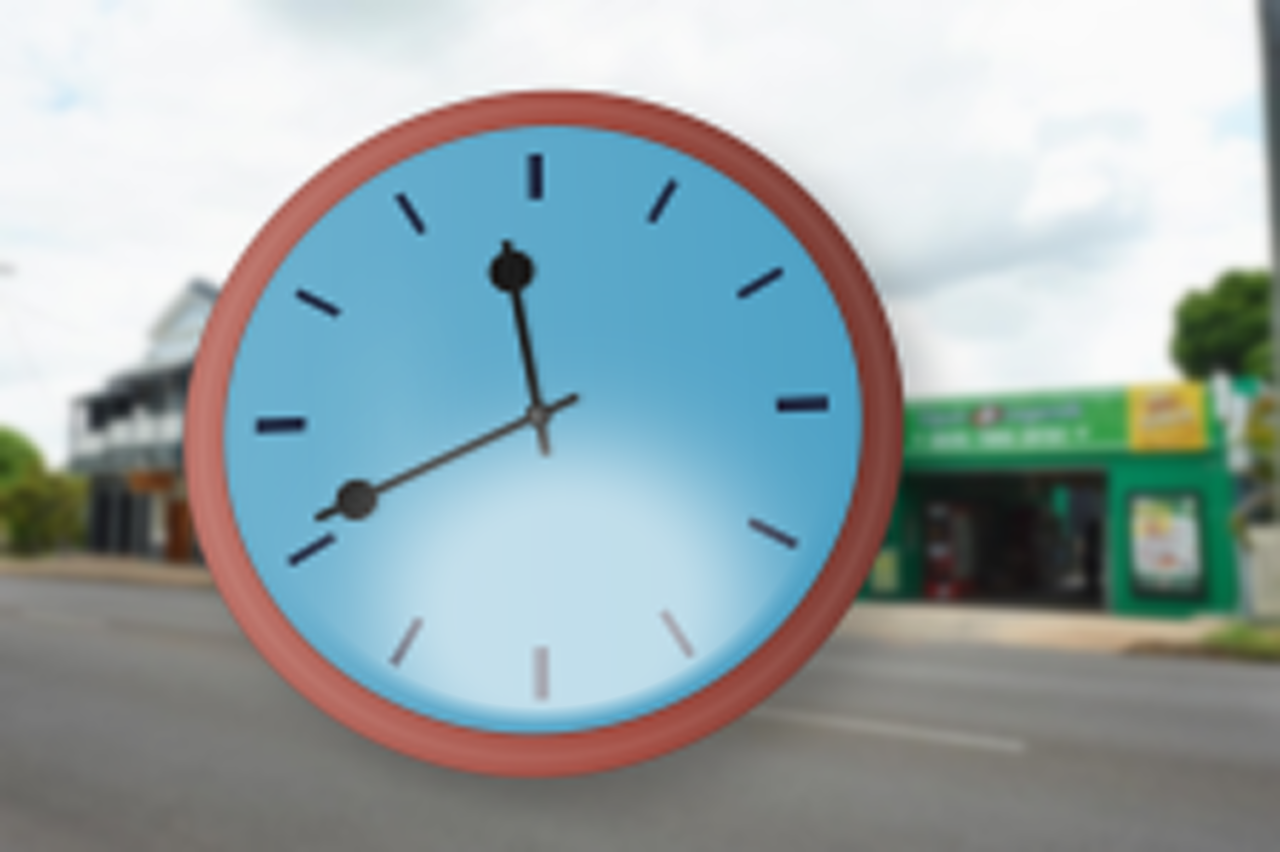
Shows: h=11 m=41
